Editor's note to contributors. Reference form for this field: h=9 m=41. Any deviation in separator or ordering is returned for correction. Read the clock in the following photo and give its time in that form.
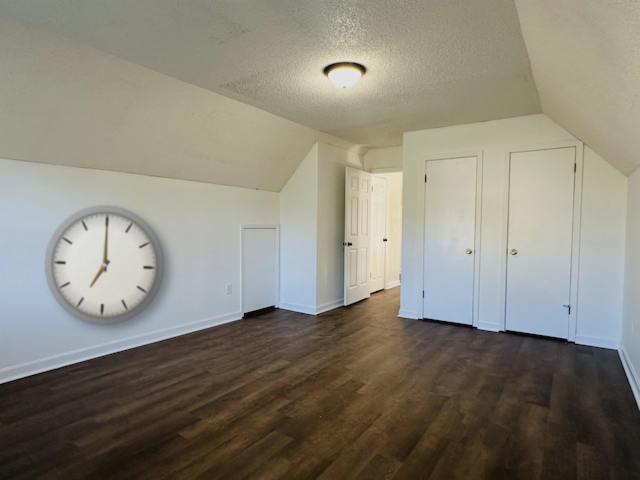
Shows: h=7 m=0
